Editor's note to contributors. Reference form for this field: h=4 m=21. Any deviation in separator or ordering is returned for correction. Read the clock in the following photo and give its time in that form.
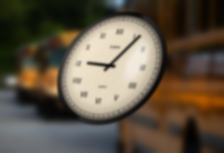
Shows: h=9 m=6
